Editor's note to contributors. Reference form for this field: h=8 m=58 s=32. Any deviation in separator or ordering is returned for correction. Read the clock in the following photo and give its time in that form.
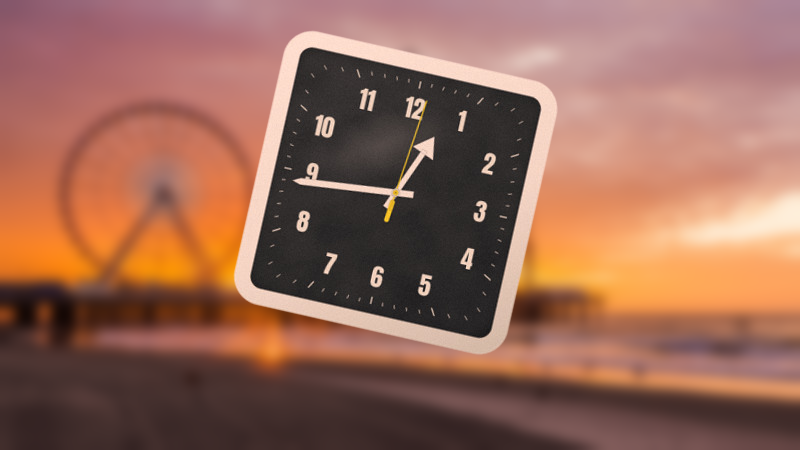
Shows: h=12 m=44 s=1
